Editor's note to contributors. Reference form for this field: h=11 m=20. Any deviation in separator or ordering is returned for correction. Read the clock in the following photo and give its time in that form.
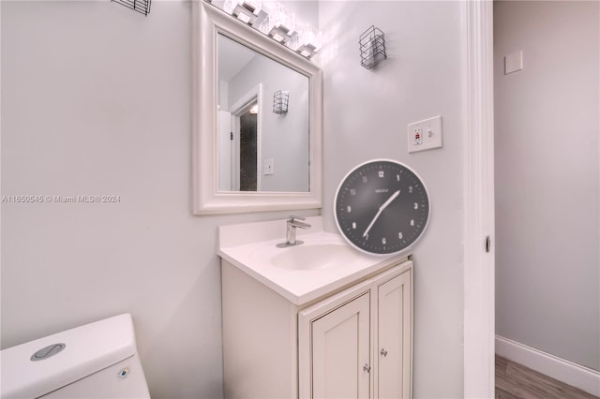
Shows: h=1 m=36
